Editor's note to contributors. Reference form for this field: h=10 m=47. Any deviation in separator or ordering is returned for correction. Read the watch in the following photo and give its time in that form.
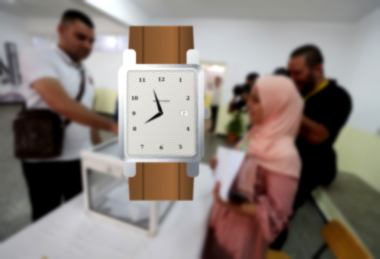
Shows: h=7 m=57
